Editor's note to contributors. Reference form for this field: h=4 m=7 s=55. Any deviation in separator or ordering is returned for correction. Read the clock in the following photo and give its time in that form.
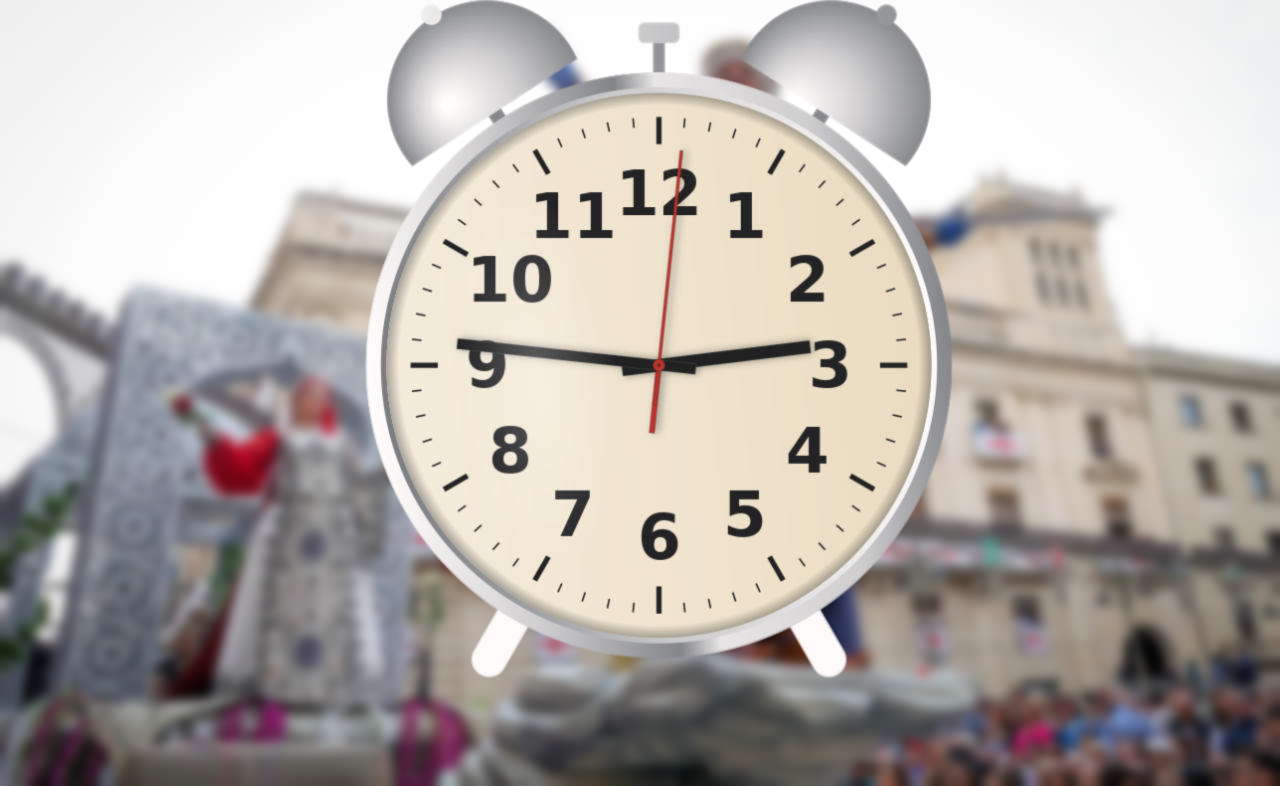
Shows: h=2 m=46 s=1
